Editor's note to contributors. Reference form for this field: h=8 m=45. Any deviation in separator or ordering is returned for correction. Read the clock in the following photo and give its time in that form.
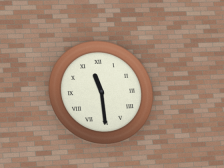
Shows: h=11 m=30
